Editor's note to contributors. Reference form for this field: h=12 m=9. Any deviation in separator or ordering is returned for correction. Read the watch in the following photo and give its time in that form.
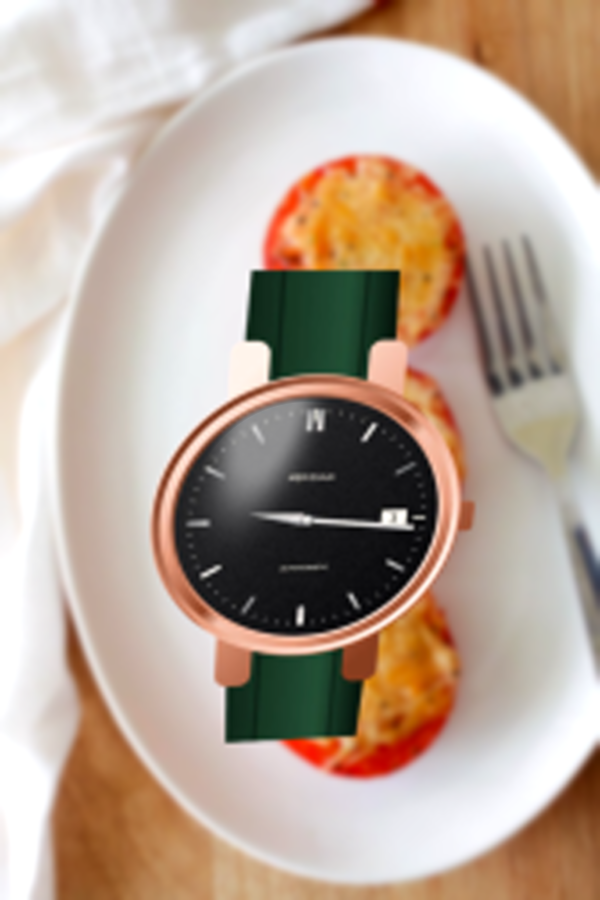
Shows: h=9 m=16
